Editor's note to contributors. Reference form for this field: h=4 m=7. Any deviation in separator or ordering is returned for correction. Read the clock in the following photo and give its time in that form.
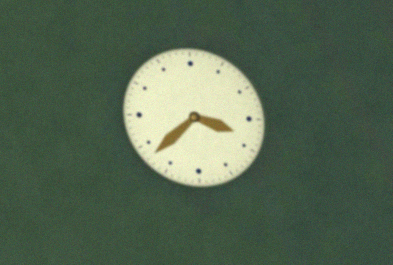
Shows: h=3 m=38
